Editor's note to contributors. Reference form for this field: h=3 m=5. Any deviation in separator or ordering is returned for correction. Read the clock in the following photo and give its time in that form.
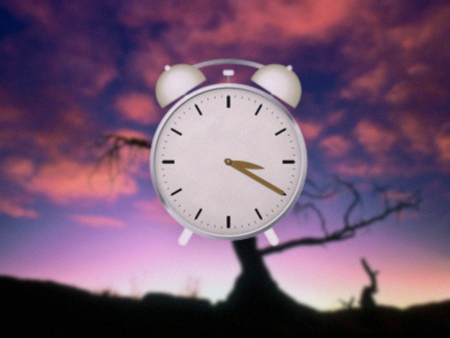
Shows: h=3 m=20
